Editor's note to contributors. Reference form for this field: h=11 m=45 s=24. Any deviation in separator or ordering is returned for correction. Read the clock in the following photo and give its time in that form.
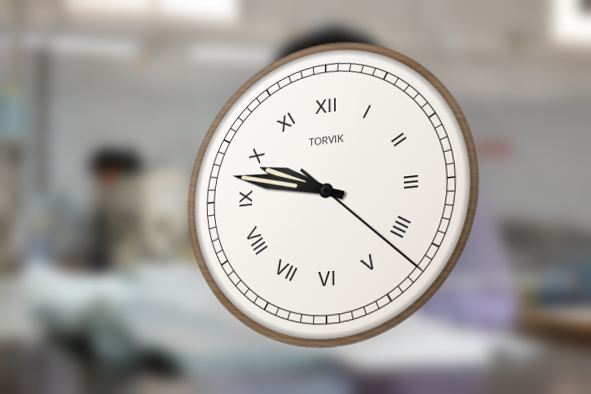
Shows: h=9 m=47 s=22
